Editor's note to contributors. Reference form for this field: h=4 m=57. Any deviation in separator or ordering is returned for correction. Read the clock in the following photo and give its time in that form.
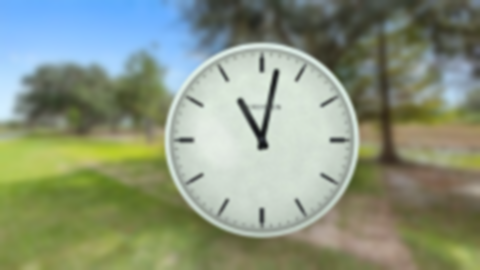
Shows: h=11 m=2
